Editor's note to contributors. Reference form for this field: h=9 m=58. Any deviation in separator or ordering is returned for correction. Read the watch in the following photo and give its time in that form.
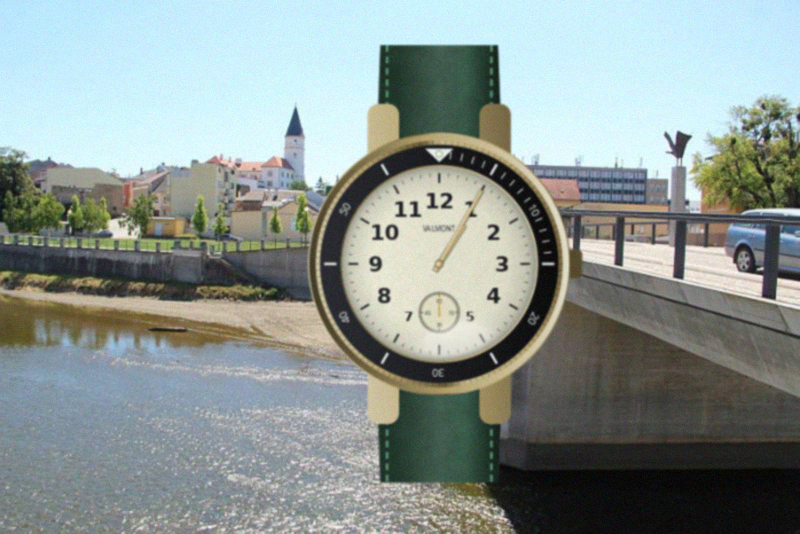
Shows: h=1 m=5
